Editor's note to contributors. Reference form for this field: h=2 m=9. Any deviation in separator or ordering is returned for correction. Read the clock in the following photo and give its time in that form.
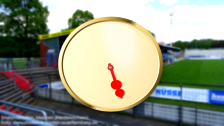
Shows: h=5 m=27
